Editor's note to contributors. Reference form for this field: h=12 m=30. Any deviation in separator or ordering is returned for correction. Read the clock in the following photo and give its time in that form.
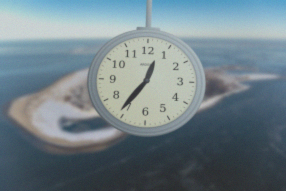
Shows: h=12 m=36
